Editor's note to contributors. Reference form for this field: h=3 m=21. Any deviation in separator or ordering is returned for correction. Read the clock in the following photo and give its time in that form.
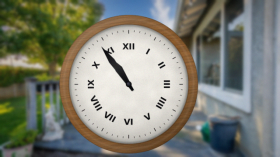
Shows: h=10 m=54
